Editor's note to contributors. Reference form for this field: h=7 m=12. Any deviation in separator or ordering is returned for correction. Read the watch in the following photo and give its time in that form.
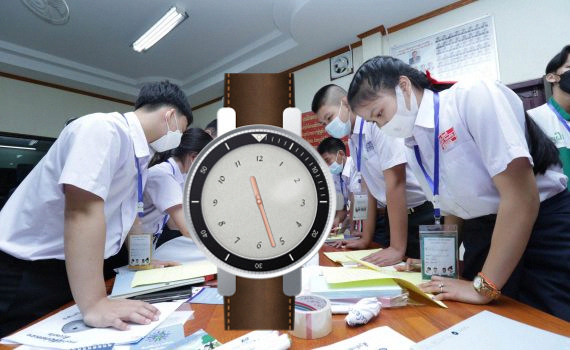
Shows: h=11 m=27
